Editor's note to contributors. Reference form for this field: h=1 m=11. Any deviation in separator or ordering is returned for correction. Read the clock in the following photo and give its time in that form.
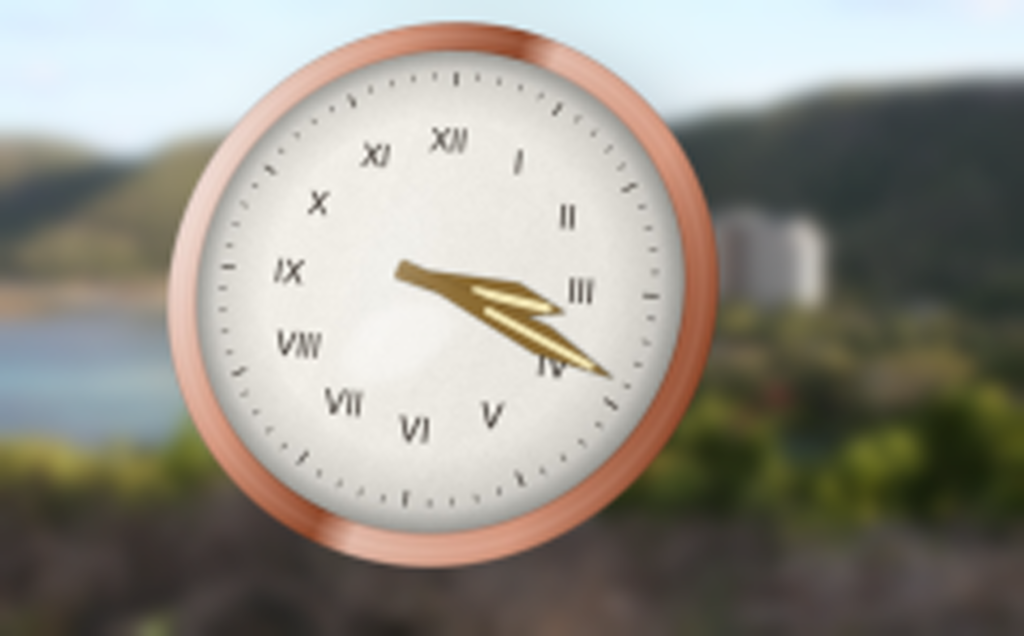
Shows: h=3 m=19
